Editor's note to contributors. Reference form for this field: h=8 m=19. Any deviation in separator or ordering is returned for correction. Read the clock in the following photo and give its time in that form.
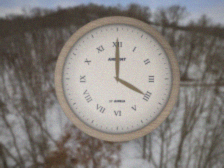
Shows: h=4 m=0
